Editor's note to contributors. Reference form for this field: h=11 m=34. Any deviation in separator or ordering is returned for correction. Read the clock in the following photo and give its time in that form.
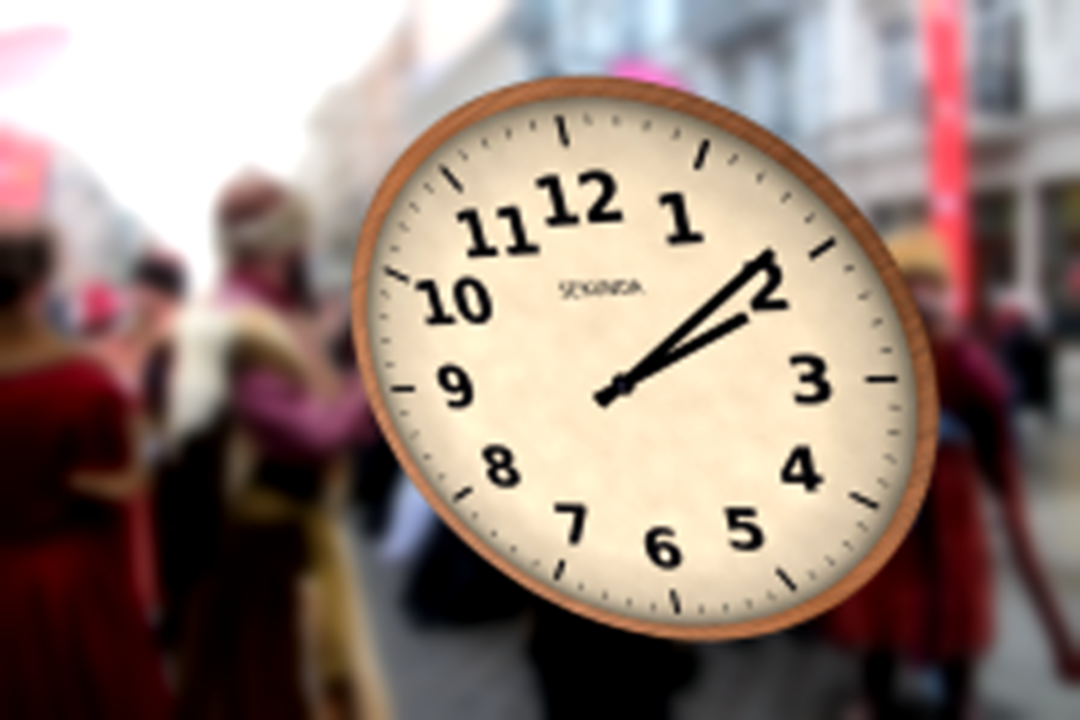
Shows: h=2 m=9
